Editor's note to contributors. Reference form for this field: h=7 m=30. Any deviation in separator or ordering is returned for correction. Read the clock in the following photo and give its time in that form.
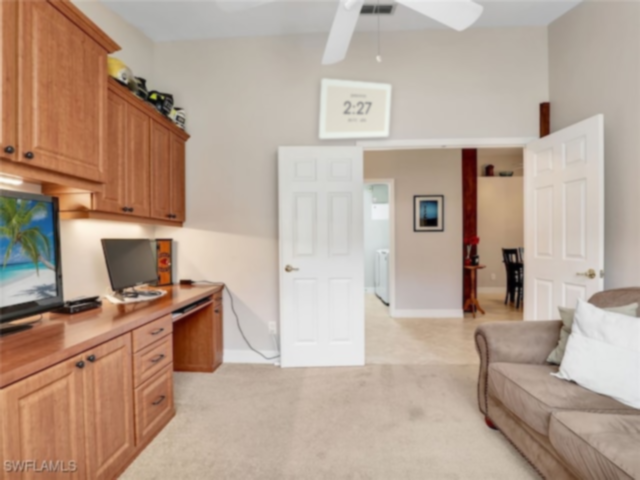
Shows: h=2 m=27
